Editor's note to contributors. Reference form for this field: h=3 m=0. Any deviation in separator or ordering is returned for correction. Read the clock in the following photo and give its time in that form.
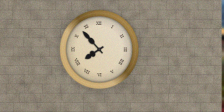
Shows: h=7 m=53
